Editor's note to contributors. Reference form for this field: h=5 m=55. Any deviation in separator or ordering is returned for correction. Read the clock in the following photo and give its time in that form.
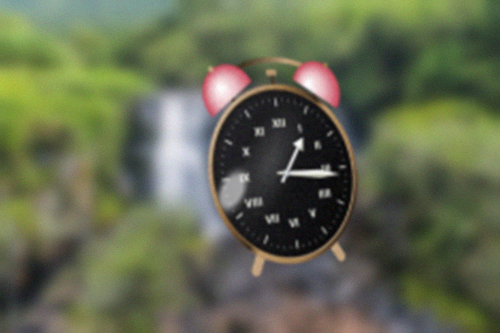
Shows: h=1 m=16
